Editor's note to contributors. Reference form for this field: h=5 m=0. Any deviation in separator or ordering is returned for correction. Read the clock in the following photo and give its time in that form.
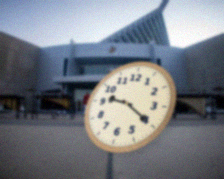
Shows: h=9 m=20
